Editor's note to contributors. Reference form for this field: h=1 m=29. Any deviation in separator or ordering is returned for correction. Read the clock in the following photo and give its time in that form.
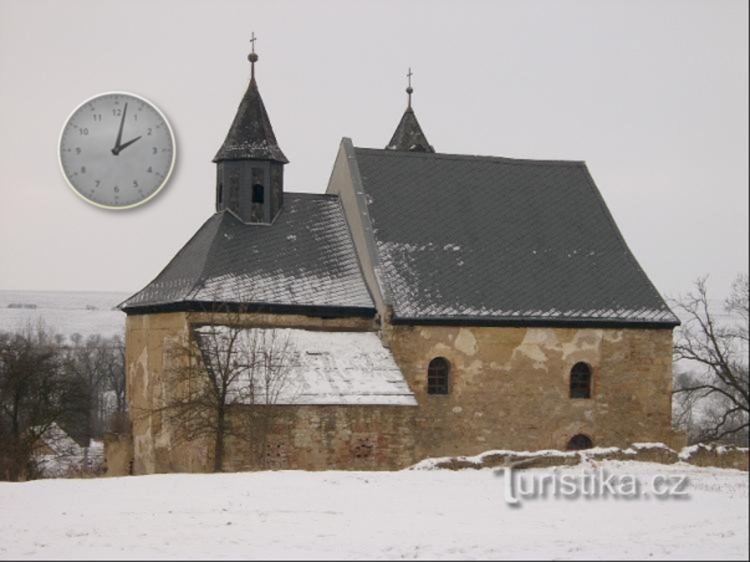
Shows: h=2 m=2
